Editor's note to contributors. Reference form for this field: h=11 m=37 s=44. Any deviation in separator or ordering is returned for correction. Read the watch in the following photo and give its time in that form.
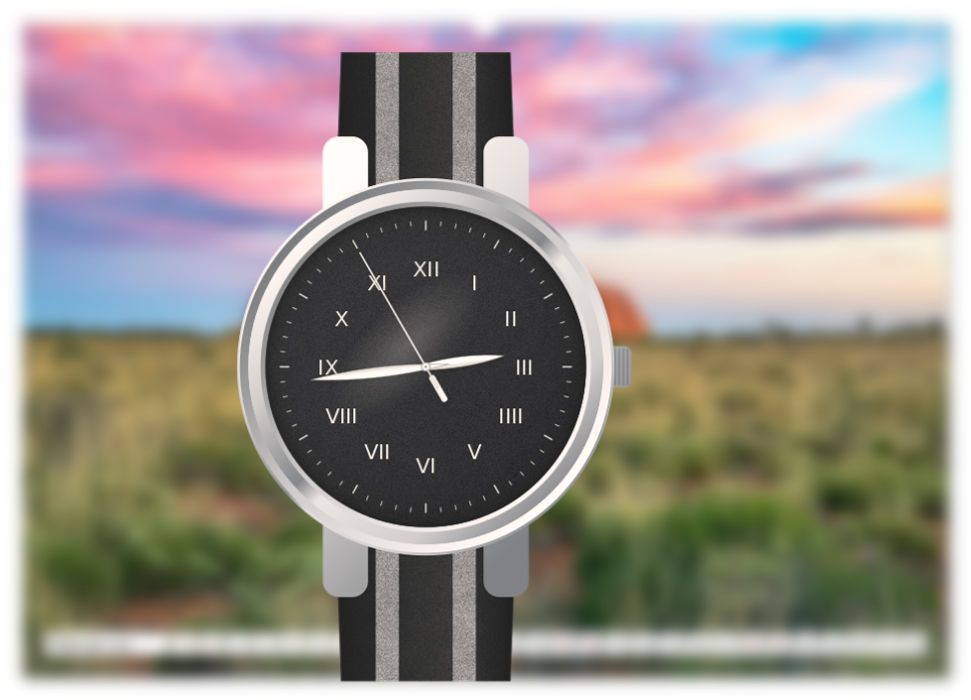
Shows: h=2 m=43 s=55
